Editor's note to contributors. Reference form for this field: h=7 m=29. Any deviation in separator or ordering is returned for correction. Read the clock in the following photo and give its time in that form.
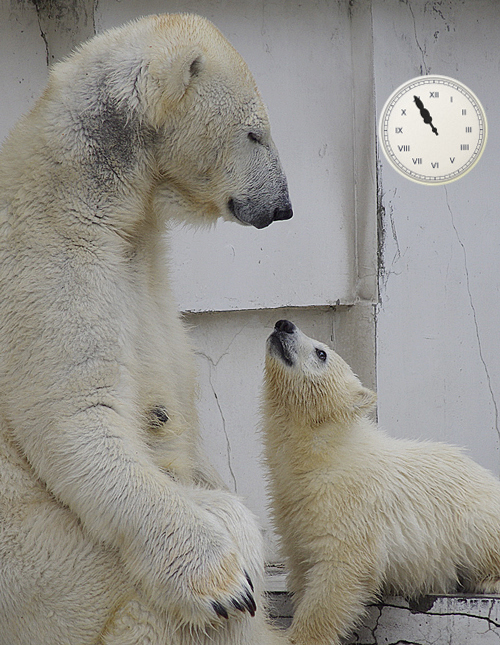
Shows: h=10 m=55
